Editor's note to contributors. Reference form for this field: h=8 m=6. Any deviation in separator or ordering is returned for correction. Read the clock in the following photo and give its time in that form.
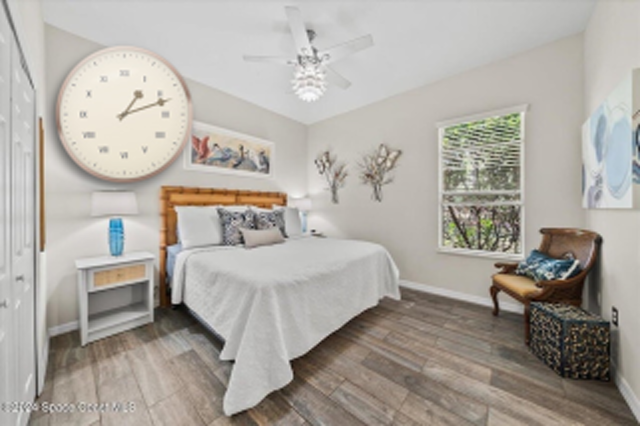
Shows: h=1 m=12
